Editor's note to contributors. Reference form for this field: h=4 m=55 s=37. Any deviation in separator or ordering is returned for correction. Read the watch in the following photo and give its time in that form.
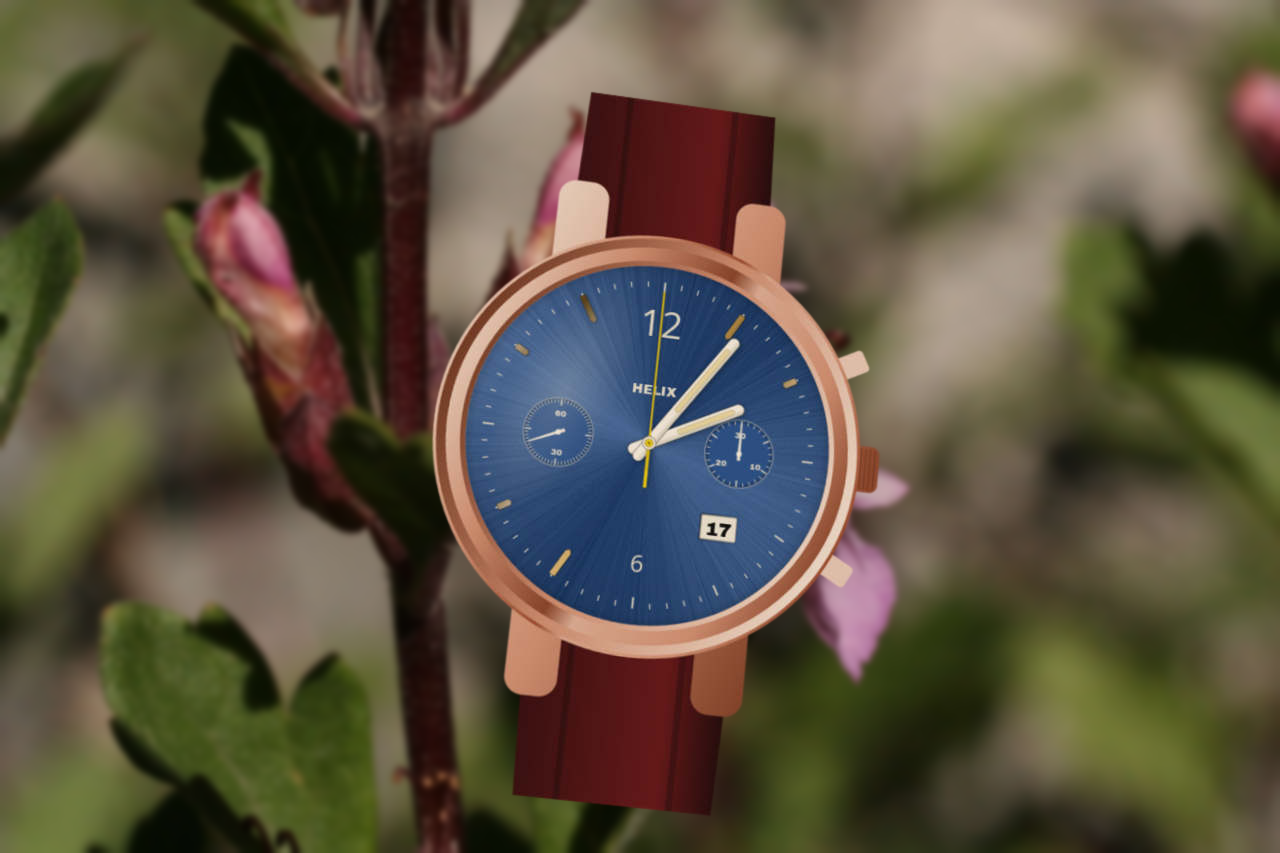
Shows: h=2 m=5 s=41
